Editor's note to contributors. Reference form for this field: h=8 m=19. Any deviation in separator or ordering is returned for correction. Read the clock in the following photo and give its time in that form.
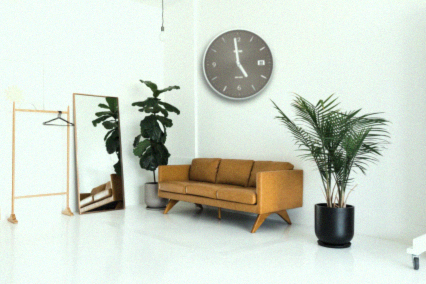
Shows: h=4 m=59
